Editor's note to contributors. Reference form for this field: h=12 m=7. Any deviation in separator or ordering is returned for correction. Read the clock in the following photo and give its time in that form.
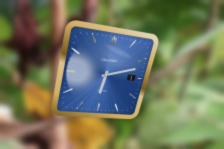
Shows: h=6 m=12
